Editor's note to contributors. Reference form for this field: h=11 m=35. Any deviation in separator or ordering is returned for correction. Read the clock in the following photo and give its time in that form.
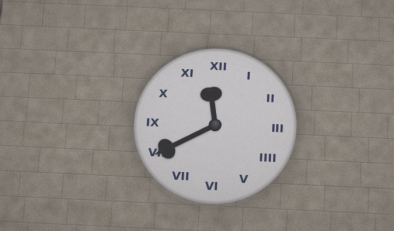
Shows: h=11 m=40
